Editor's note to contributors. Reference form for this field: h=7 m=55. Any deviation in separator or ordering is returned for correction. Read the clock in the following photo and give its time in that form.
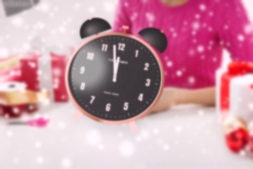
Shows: h=11 m=58
